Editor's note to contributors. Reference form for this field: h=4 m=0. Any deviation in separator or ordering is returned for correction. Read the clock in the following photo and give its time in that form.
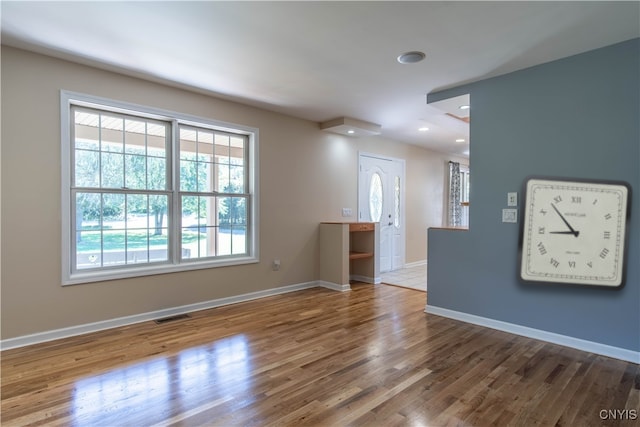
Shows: h=8 m=53
